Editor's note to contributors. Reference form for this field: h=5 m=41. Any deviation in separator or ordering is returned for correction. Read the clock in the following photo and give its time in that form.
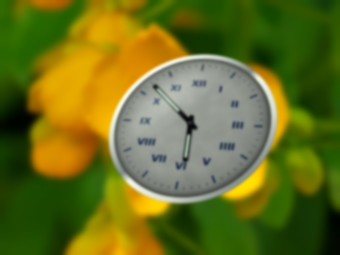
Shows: h=5 m=52
